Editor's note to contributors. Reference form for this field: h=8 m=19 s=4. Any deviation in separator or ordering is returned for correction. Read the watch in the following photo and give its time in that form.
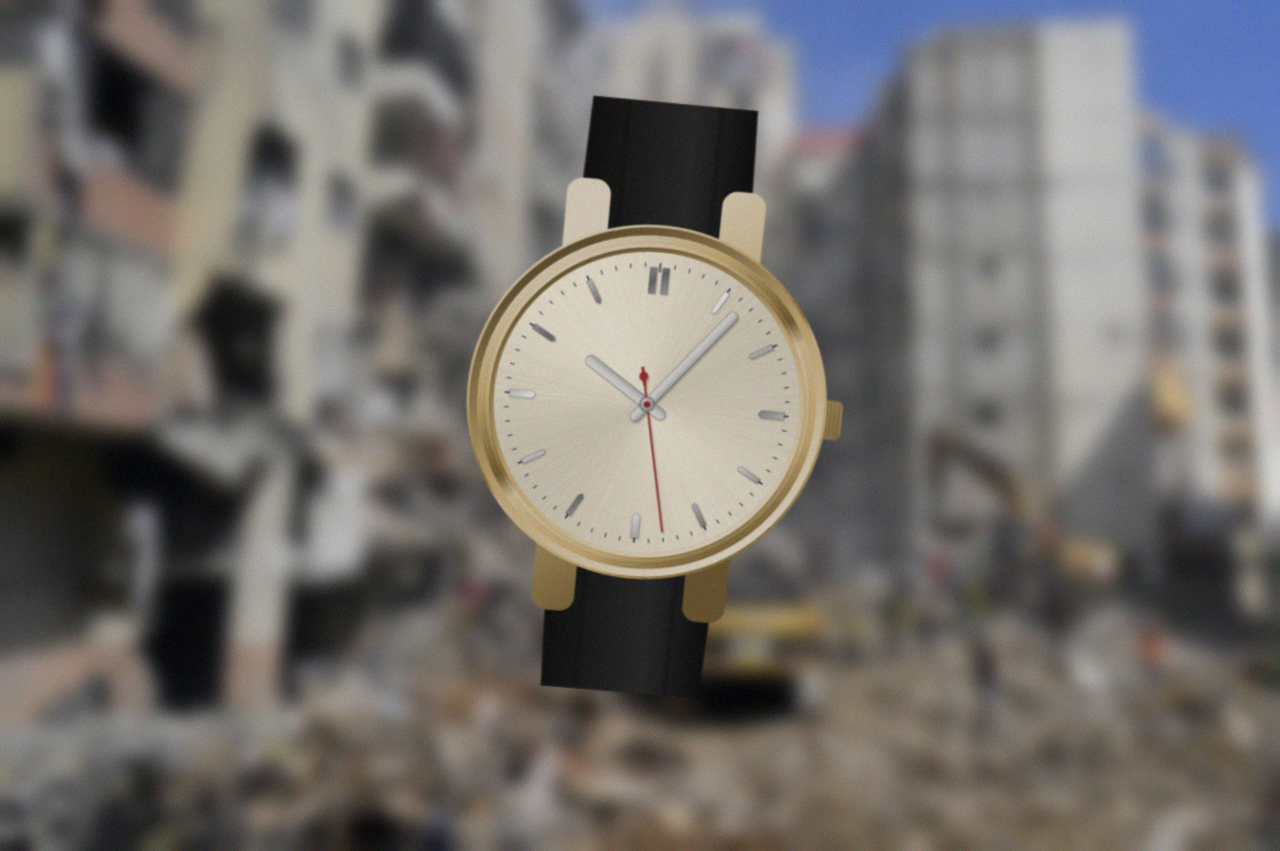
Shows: h=10 m=6 s=28
